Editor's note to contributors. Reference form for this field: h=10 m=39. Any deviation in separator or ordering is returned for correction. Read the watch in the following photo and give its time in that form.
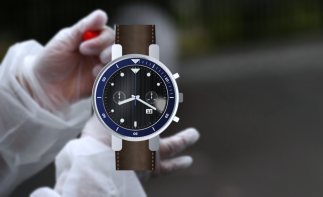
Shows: h=8 m=20
